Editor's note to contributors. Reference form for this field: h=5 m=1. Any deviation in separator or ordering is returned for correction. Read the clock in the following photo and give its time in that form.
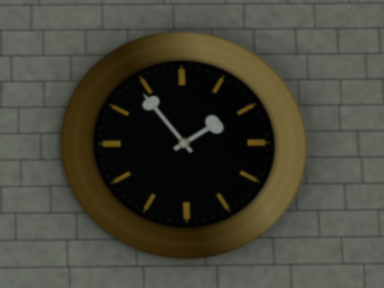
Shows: h=1 m=54
